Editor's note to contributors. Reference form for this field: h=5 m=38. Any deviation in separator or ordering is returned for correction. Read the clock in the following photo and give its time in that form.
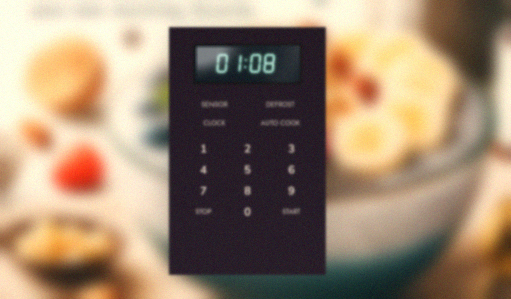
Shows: h=1 m=8
